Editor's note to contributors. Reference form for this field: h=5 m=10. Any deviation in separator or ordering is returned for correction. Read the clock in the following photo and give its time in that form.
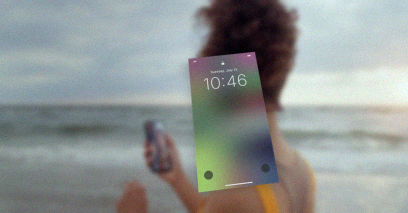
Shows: h=10 m=46
